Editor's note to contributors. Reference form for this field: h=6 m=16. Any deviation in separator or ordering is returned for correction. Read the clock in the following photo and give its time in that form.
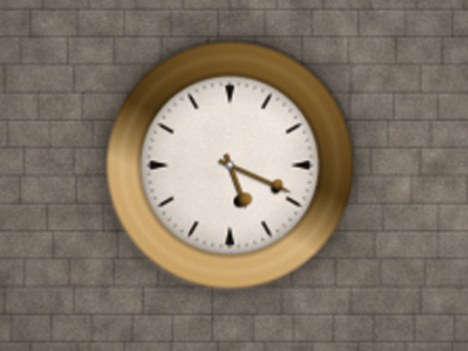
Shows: h=5 m=19
